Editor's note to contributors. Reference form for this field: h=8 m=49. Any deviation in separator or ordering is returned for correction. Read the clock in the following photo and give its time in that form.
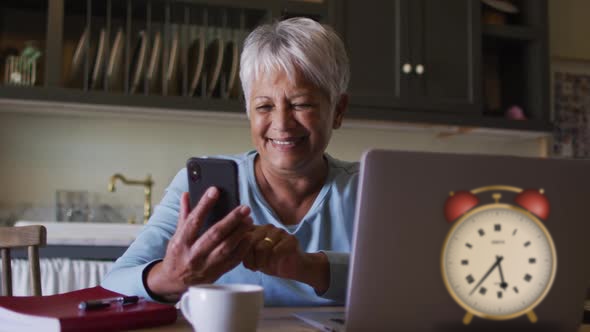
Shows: h=5 m=37
